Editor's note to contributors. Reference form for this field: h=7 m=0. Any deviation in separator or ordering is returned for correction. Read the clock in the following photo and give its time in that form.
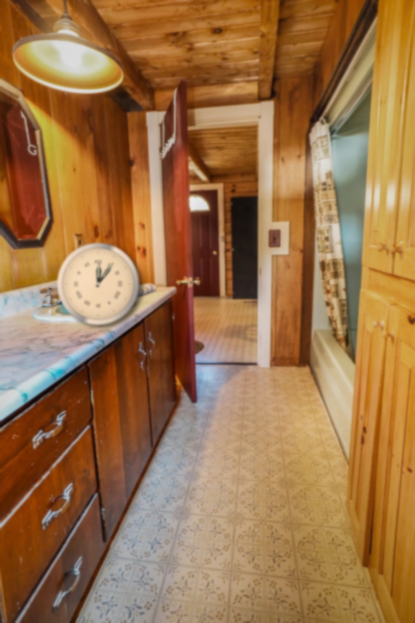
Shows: h=12 m=6
